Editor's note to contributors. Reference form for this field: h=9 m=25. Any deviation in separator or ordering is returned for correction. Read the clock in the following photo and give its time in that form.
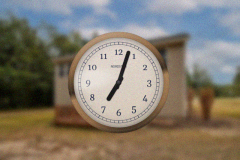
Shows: h=7 m=3
